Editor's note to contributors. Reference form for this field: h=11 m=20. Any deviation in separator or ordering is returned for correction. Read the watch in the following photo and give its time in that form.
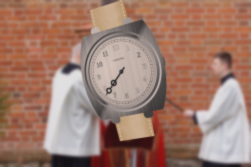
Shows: h=7 m=38
